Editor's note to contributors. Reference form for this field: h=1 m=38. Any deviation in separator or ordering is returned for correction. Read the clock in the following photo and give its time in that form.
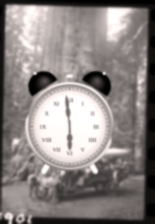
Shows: h=5 m=59
